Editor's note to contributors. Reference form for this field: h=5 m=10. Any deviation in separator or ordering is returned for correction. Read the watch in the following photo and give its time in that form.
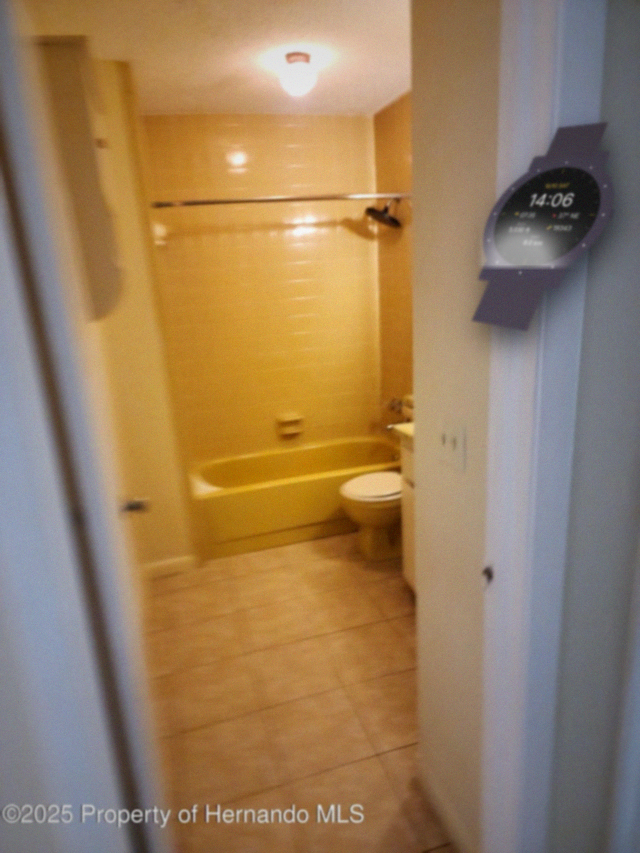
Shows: h=14 m=6
